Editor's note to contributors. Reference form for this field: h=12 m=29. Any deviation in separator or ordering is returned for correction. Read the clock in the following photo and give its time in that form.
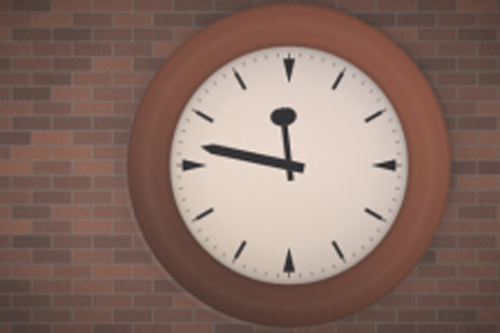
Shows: h=11 m=47
